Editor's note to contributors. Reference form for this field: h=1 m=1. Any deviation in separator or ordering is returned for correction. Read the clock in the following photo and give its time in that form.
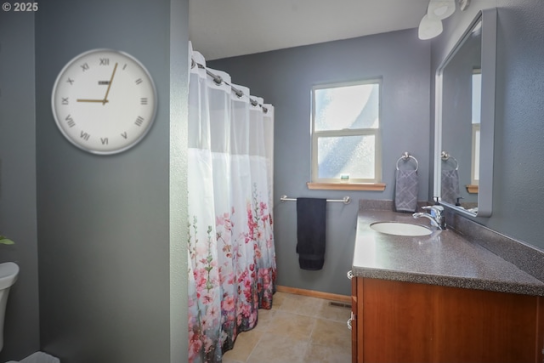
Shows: h=9 m=3
